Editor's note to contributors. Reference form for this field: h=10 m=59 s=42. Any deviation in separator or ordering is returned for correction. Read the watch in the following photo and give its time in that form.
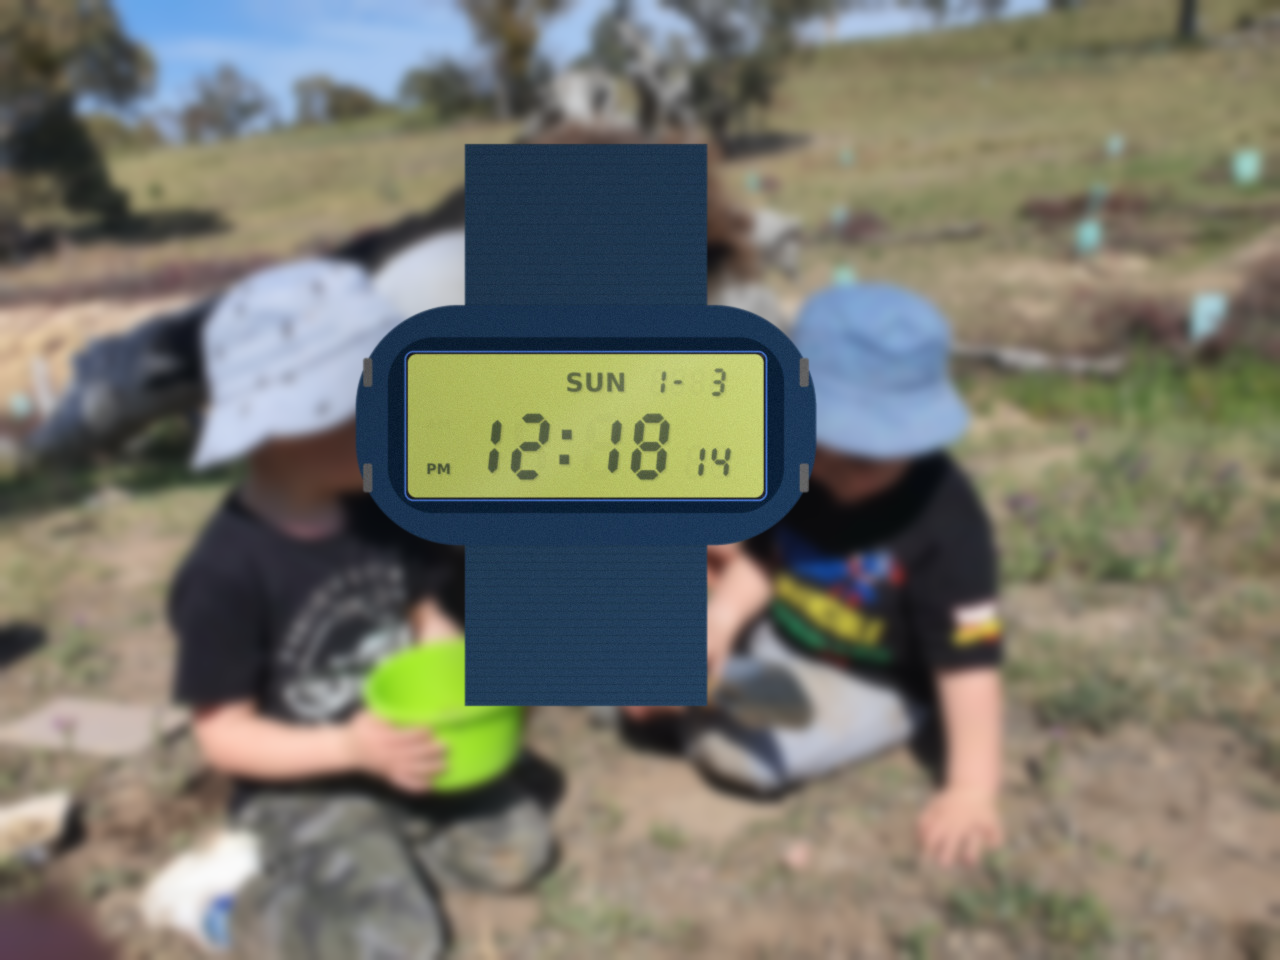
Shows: h=12 m=18 s=14
